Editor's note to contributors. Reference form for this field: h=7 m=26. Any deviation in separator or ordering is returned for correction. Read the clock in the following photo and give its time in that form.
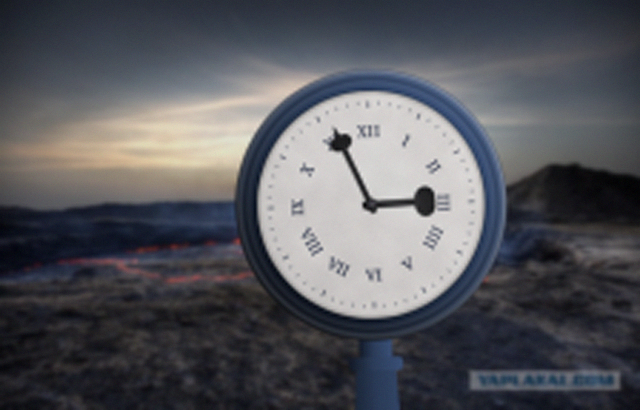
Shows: h=2 m=56
